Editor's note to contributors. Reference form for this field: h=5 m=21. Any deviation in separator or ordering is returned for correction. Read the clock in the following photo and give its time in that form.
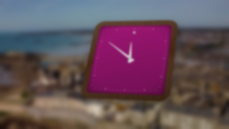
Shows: h=11 m=51
